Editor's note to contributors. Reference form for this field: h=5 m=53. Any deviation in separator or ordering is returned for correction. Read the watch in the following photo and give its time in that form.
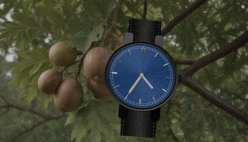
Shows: h=4 m=35
